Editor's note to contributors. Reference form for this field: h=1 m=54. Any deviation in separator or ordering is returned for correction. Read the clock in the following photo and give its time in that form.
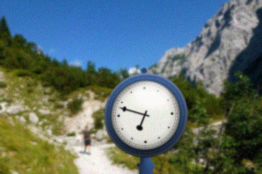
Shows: h=6 m=48
